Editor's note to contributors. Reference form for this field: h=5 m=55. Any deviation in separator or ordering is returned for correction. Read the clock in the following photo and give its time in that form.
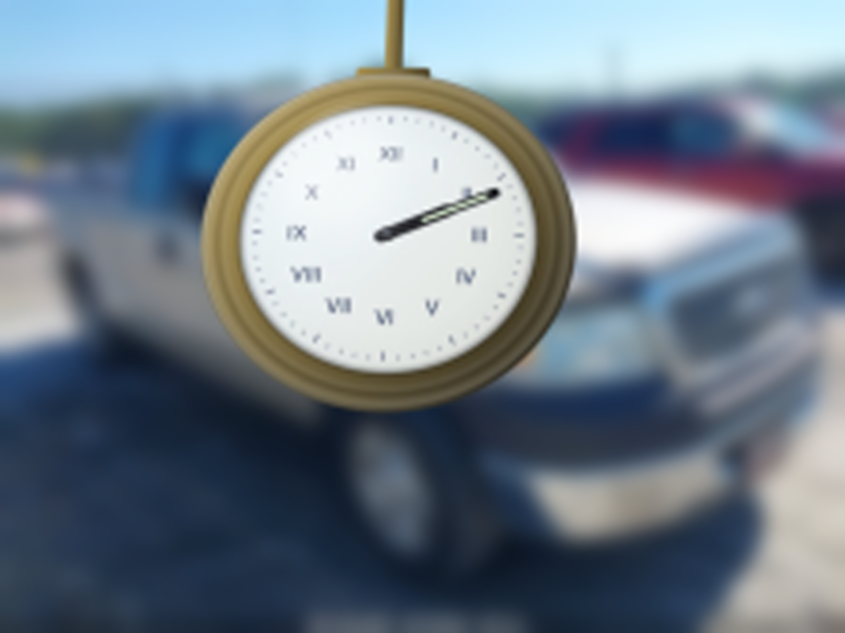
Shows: h=2 m=11
